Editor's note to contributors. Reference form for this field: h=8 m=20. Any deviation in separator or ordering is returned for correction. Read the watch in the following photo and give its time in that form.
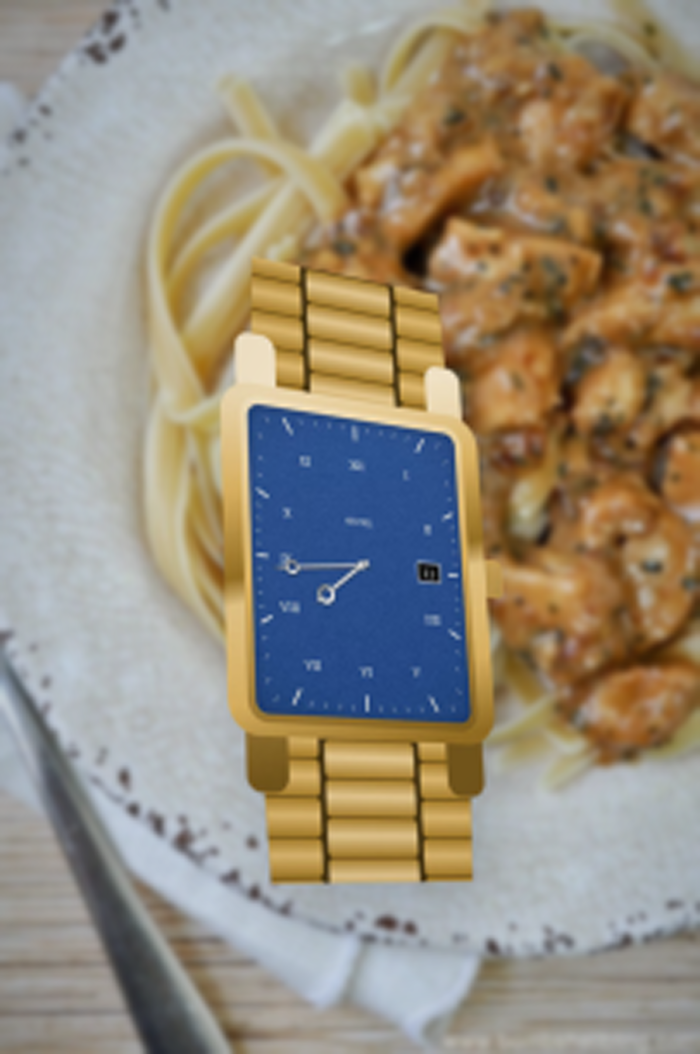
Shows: h=7 m=44
